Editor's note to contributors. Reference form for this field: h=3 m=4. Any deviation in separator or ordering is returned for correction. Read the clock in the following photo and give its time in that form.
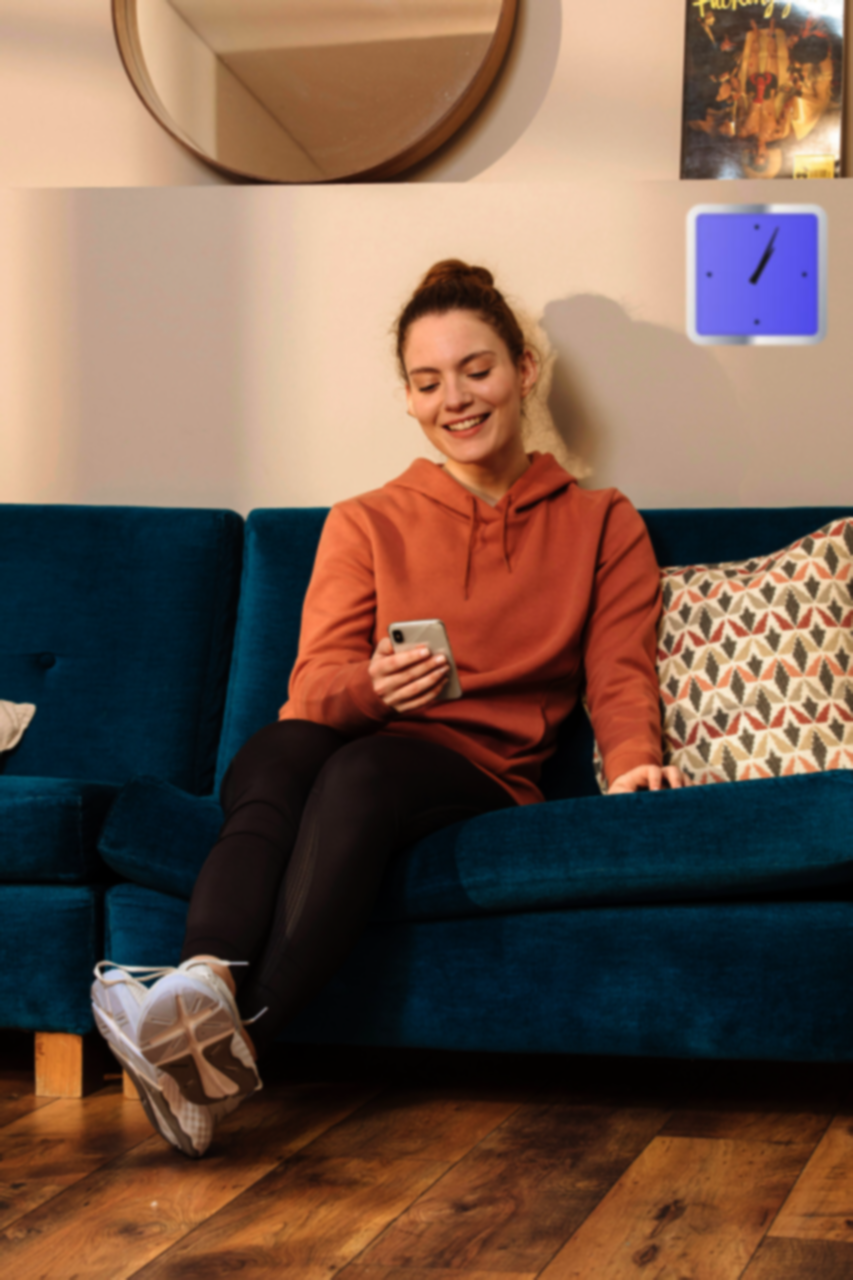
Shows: h=1 m=4
